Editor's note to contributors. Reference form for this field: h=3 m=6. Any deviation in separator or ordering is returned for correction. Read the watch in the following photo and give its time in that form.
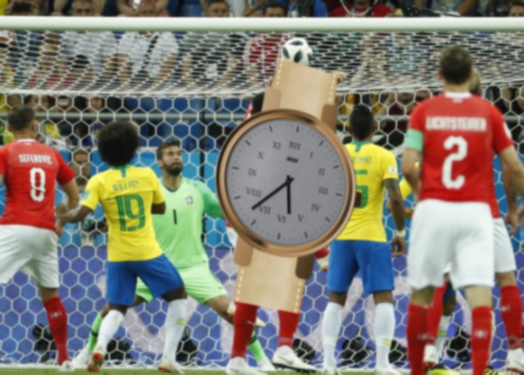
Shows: h=5 m=37
